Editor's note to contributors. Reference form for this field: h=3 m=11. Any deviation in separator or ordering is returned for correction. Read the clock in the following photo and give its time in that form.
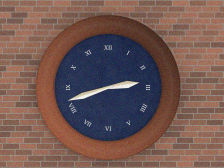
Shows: h=2 m=42
